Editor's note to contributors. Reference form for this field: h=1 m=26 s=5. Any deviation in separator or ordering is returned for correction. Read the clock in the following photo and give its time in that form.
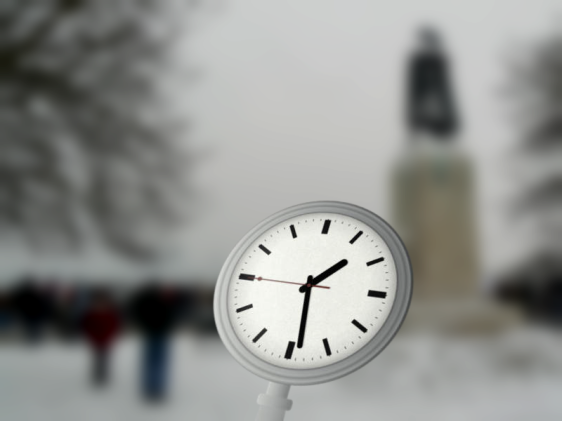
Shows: h=1 m=28 s=45
